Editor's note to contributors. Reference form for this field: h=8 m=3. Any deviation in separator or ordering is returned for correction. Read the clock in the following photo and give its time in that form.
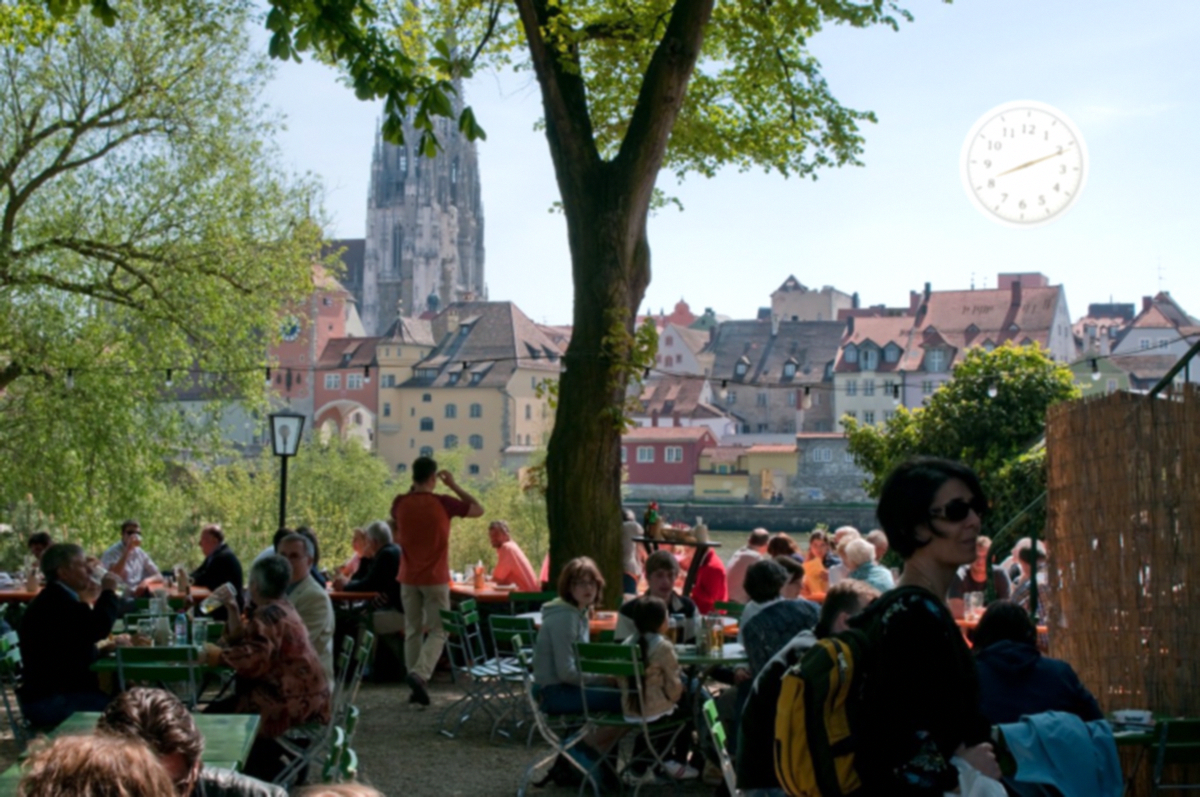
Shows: h=8 m=11
